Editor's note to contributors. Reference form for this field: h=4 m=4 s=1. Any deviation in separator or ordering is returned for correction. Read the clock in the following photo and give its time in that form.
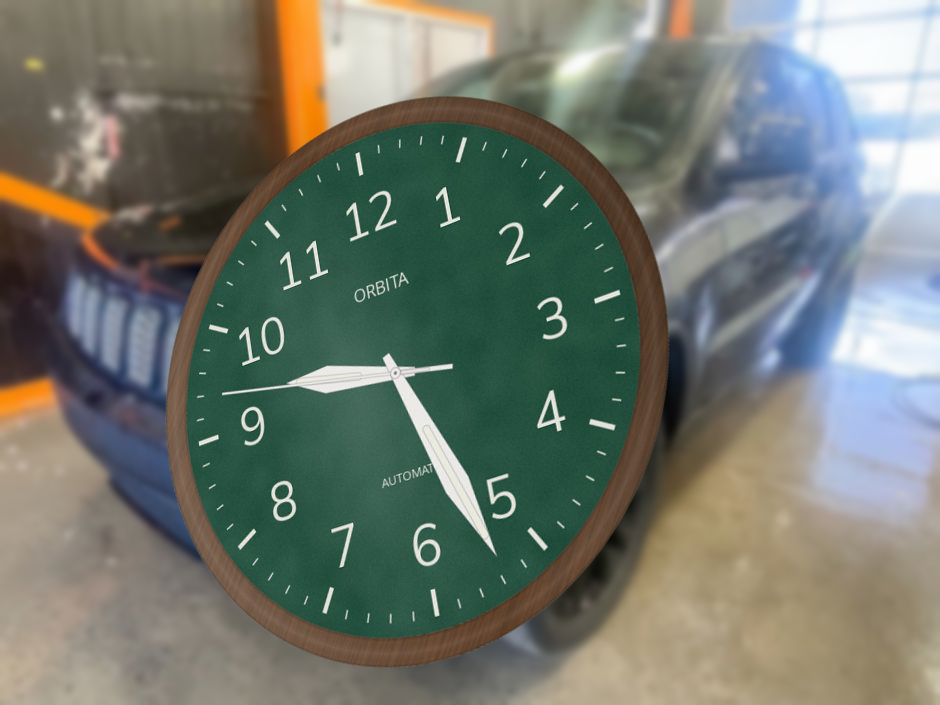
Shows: h=9 m=26 s=47
